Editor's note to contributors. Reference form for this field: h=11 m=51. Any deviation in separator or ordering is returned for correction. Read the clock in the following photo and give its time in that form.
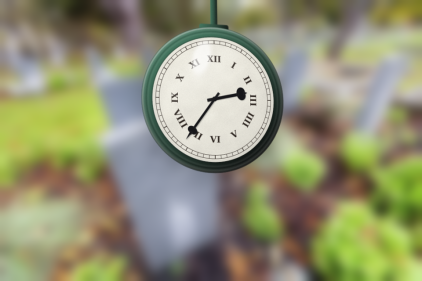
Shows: h=2 m=36
